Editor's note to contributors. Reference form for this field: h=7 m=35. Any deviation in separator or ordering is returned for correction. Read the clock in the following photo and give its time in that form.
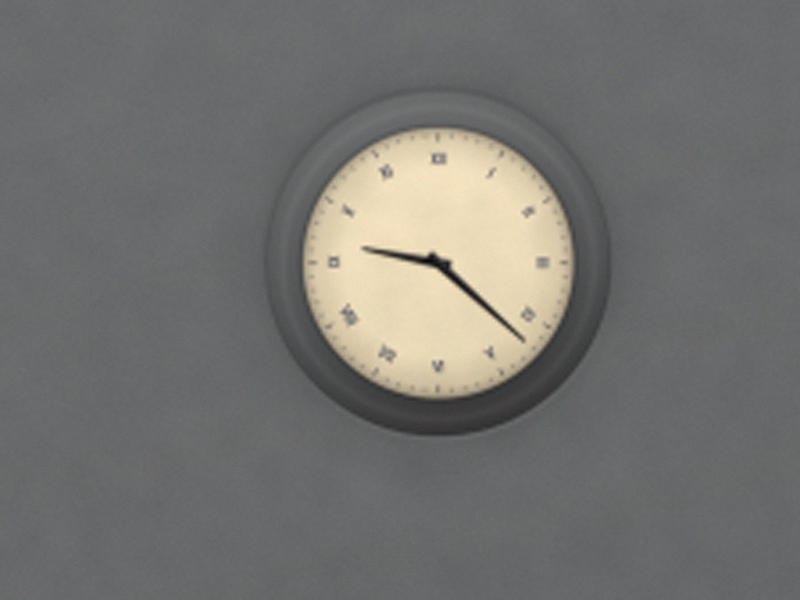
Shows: h=9 m=22
